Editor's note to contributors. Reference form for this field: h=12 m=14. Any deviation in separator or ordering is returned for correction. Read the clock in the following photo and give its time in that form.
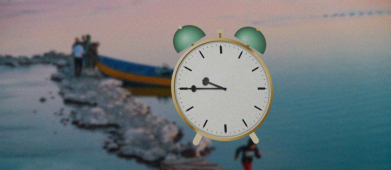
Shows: h=9 m=45
